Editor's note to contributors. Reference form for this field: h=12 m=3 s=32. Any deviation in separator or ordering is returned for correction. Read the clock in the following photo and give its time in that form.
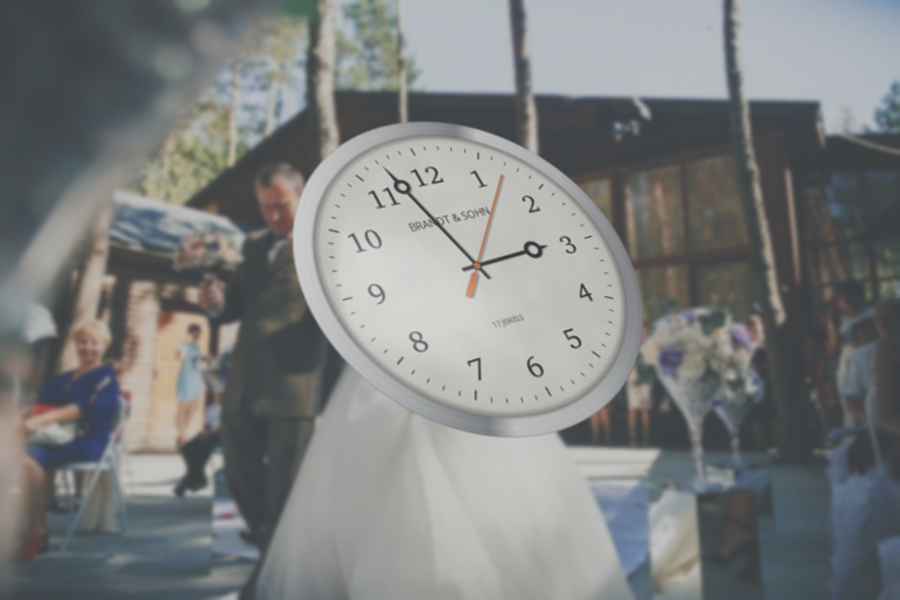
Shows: h=2 m=57 s=7
